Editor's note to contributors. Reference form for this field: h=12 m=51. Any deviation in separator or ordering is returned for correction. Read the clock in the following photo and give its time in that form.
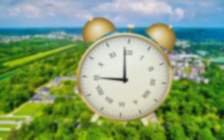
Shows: h=8 m=59
